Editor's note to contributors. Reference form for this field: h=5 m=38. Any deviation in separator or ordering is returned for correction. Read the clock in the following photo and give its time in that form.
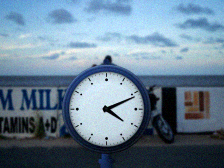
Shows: h=4 m=11
